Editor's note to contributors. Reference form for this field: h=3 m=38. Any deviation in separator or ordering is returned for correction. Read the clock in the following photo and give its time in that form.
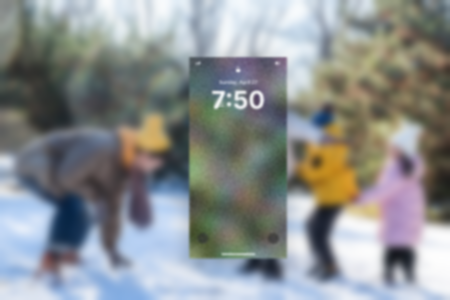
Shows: h=7 m=50
